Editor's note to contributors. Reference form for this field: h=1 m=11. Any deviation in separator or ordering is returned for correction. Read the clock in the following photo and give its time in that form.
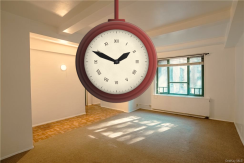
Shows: h=1 m=49
